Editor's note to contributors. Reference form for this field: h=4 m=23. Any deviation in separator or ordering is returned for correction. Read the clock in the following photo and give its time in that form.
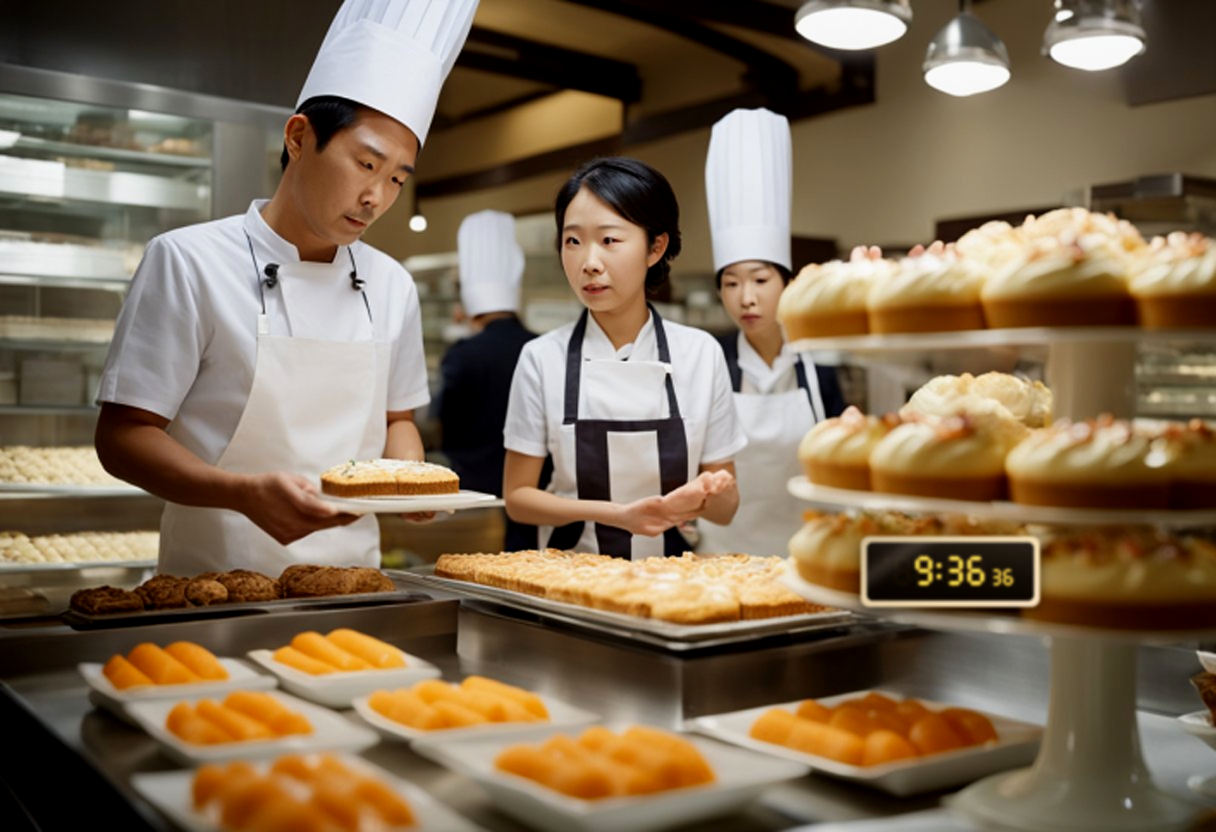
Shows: h=9 m=36
